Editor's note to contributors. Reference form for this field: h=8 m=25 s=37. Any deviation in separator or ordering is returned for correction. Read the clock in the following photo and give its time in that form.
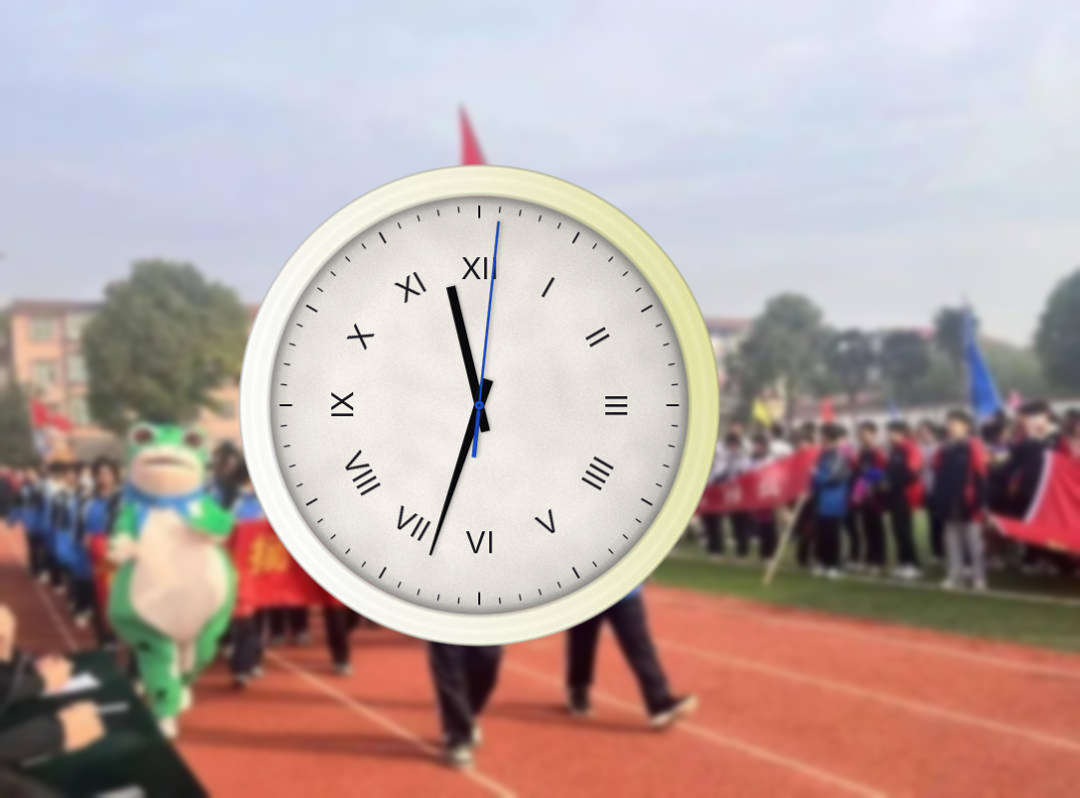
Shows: h=11 m=33 s=1
